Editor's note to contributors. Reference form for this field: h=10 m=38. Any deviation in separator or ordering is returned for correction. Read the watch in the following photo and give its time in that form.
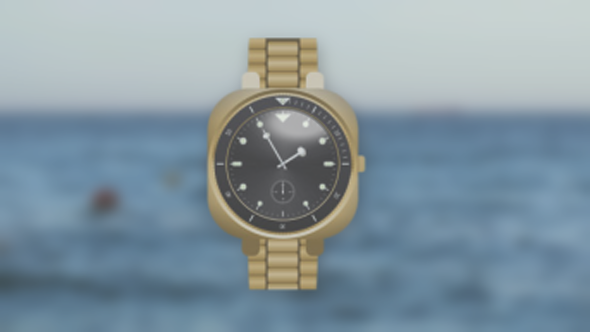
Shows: h=1 m=55
